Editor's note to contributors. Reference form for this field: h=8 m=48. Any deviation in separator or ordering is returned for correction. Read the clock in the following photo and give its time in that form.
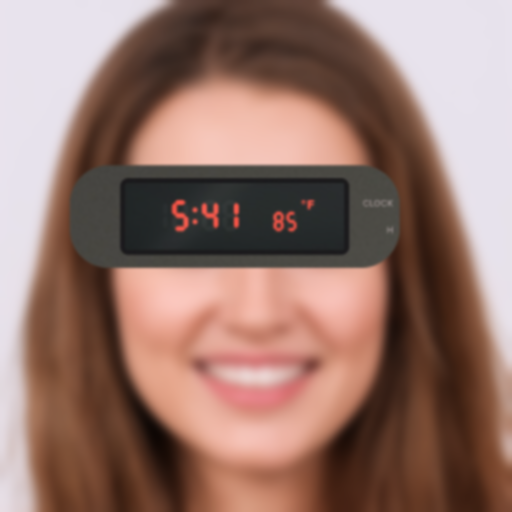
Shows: h=5 m=41
